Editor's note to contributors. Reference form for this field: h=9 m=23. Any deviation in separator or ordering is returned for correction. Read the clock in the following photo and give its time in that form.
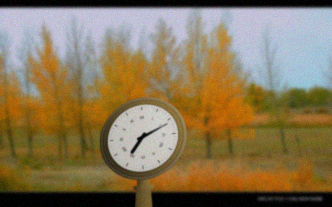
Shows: h=7 m=11
